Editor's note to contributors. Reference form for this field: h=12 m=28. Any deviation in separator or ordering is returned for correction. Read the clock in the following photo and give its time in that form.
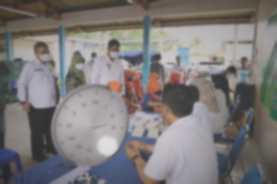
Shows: h=2 m=41
